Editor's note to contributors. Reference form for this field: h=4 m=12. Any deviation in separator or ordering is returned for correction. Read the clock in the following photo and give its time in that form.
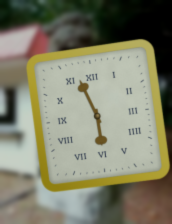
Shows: h=5 m=57
